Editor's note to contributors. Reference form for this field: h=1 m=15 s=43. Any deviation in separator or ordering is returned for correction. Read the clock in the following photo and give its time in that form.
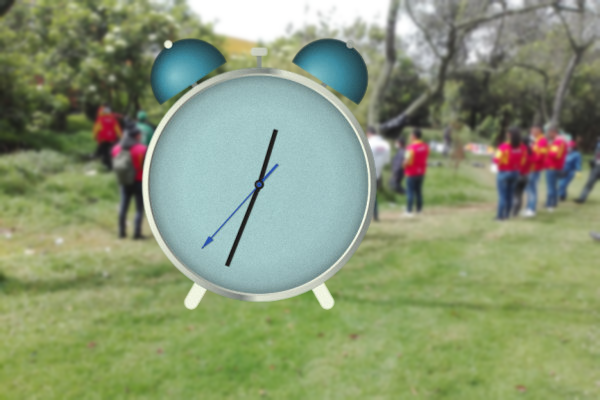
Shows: h=12 m=33 s=37
